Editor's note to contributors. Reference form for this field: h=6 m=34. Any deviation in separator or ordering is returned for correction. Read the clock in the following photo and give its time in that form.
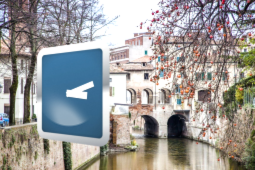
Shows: h=3 m=12
